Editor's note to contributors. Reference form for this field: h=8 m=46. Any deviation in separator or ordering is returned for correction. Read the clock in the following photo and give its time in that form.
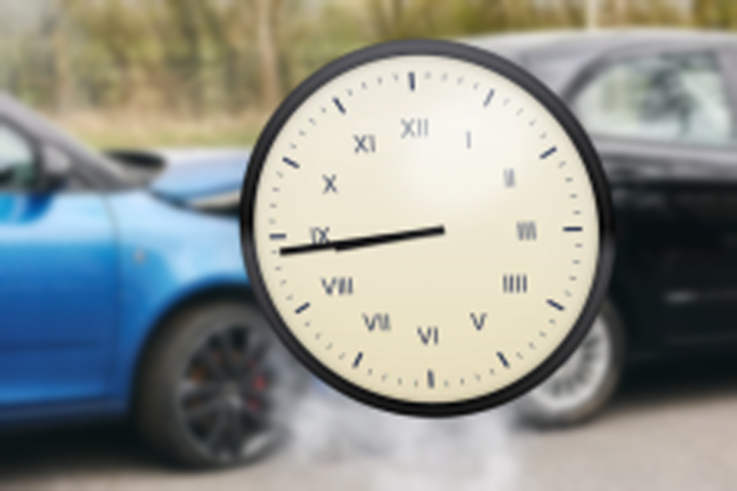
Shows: h=8 m=44
